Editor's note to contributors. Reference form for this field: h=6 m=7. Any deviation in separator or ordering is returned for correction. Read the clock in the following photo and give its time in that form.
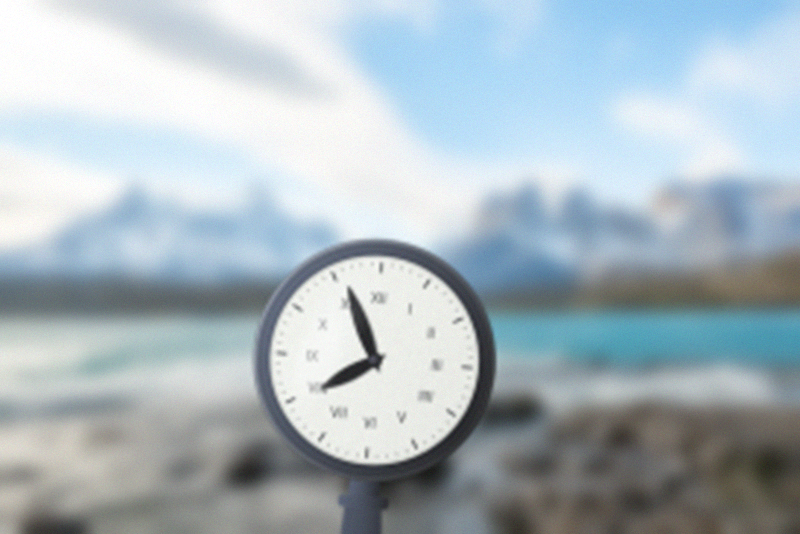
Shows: h=7 m=56
